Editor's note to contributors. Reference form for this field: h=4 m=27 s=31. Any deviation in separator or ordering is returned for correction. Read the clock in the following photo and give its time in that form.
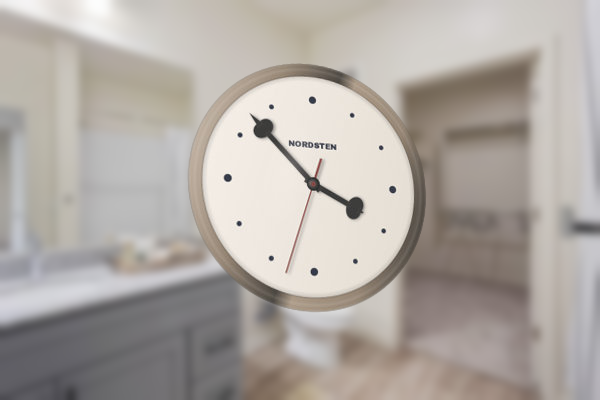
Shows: h=3 m=52 s=33
